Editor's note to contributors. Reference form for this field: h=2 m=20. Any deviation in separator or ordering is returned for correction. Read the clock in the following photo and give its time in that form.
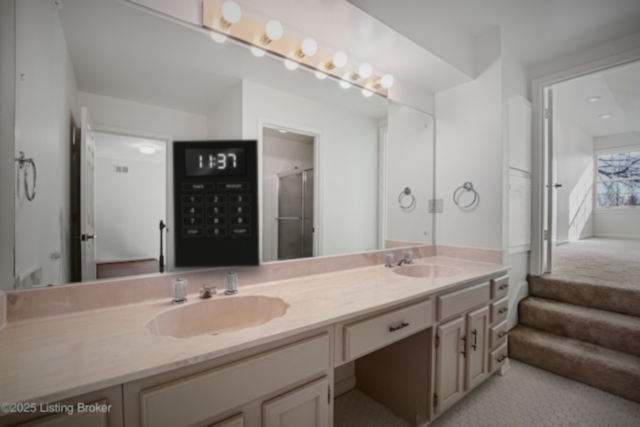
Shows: h=11 m=37
